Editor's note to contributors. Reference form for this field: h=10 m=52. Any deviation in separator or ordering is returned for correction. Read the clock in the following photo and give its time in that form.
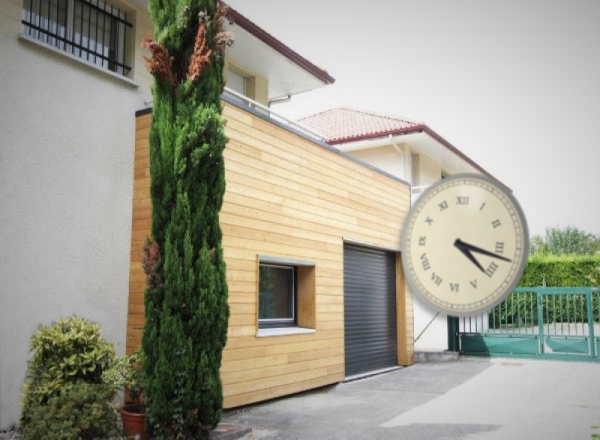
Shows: h=4 m=17
